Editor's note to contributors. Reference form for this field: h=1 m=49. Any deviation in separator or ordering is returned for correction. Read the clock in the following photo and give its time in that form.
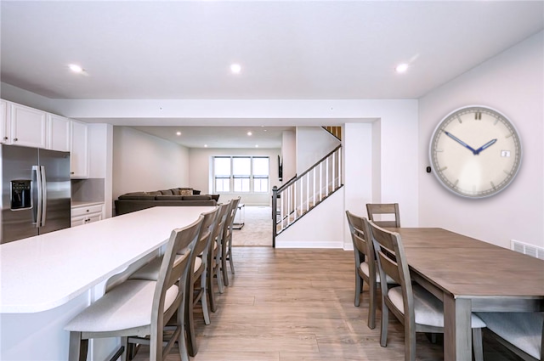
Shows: h=1 m=50
